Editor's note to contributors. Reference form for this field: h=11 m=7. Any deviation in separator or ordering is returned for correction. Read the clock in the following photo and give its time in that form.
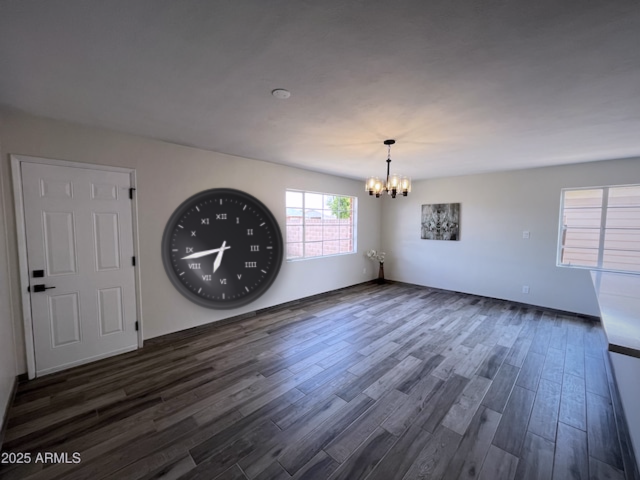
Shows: h=6 m=43
